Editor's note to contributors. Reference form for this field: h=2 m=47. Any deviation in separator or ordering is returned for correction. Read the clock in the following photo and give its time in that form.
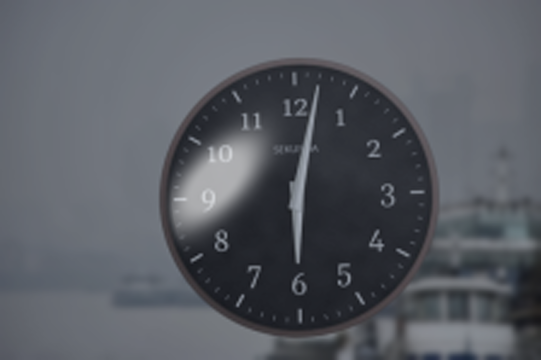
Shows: h=6 m=2
